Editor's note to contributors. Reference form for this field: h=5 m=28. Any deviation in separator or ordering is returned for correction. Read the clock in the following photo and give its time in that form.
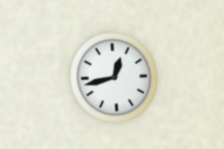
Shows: h=12 m=43
